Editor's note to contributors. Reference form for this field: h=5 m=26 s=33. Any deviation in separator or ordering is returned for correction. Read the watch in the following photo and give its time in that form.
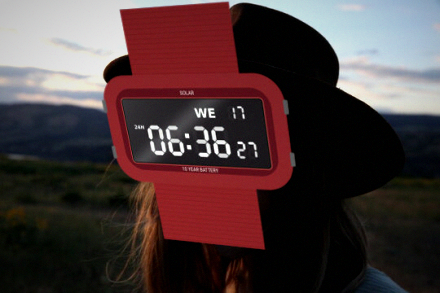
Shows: h=6 m=36 s=27
